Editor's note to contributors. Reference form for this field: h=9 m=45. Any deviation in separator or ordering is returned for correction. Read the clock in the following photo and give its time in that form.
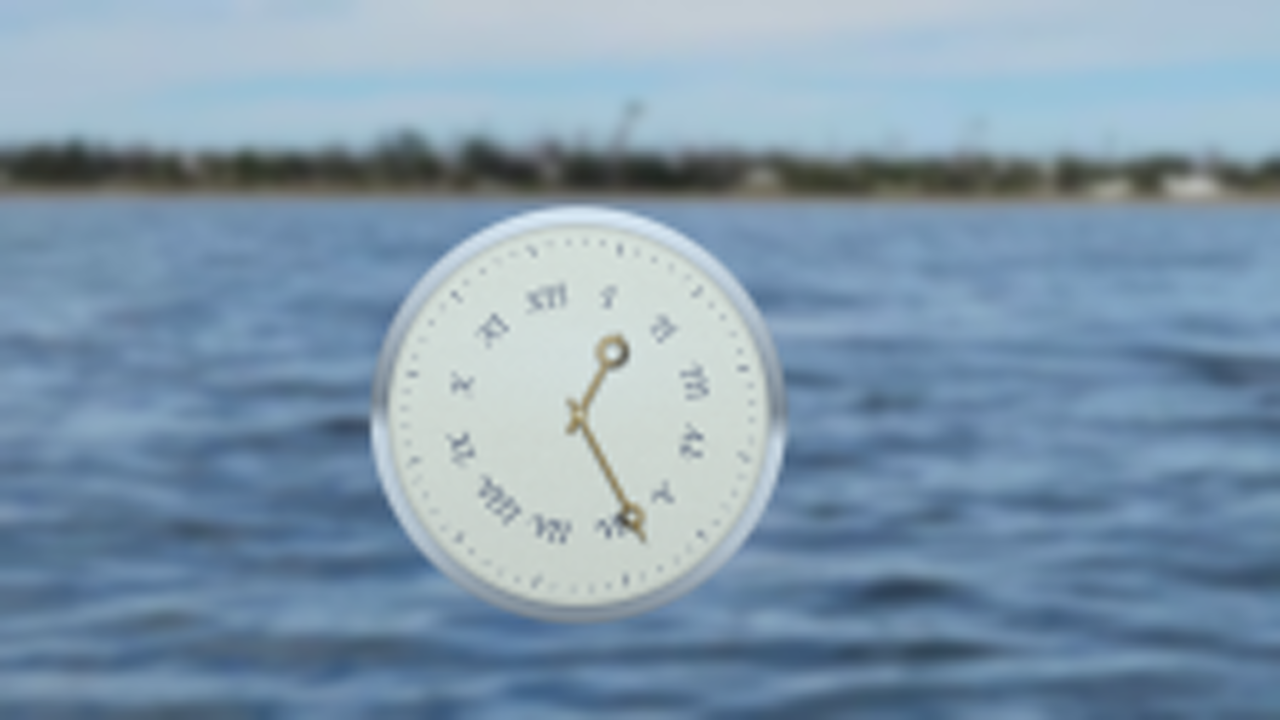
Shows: h=1 m=28
